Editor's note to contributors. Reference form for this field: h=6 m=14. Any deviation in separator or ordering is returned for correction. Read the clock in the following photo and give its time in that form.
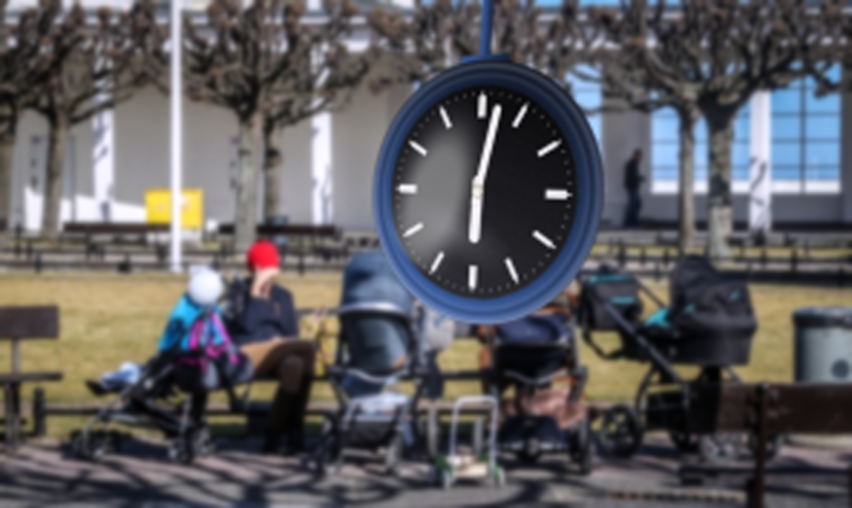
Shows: h=6 m=2
